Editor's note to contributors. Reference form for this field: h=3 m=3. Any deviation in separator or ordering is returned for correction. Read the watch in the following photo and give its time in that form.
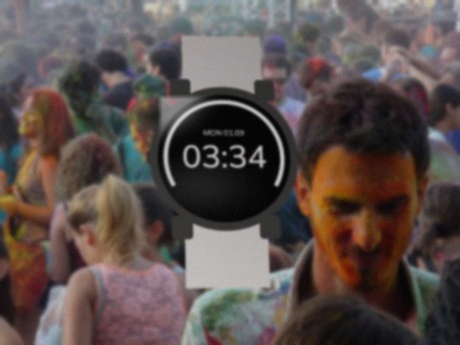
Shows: h=3 m=34
